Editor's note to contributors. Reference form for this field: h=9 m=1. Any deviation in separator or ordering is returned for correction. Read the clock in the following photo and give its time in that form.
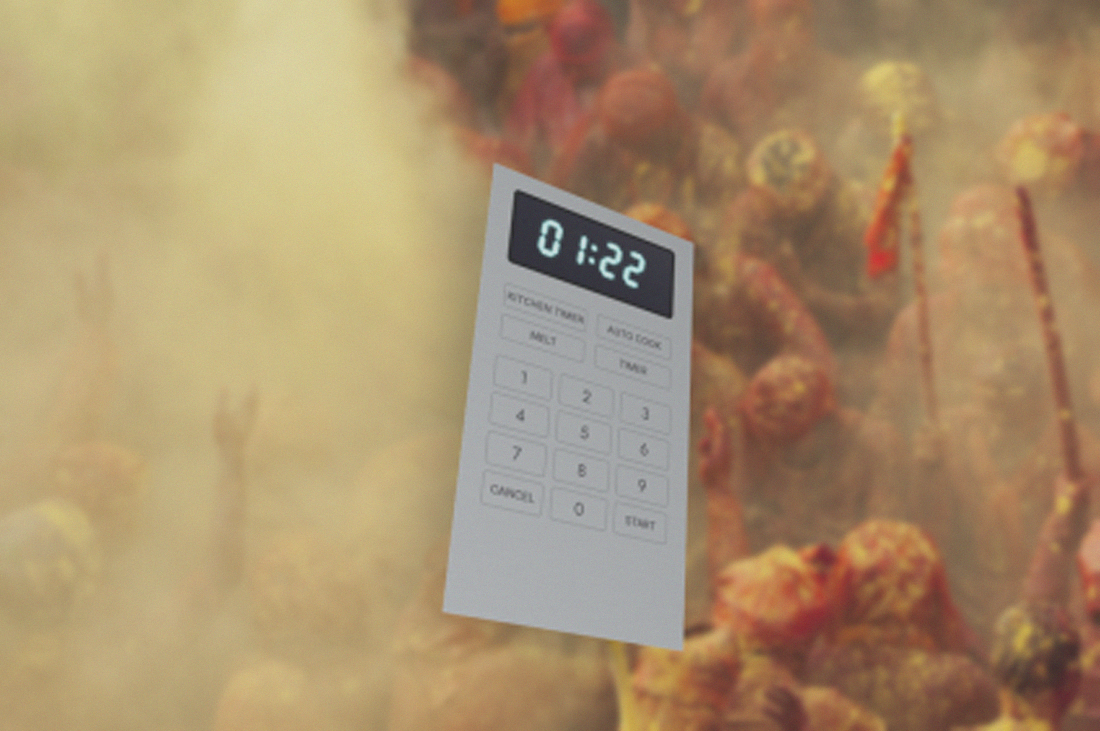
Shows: h=1 m=22
